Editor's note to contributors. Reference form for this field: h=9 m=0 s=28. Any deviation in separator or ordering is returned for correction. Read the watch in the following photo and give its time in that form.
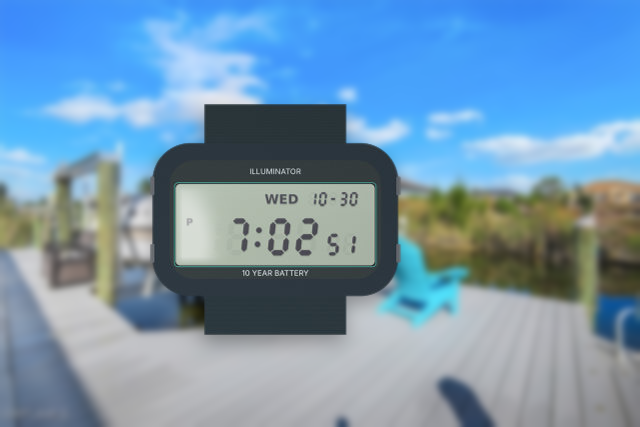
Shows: h=7 m=2 s=51
